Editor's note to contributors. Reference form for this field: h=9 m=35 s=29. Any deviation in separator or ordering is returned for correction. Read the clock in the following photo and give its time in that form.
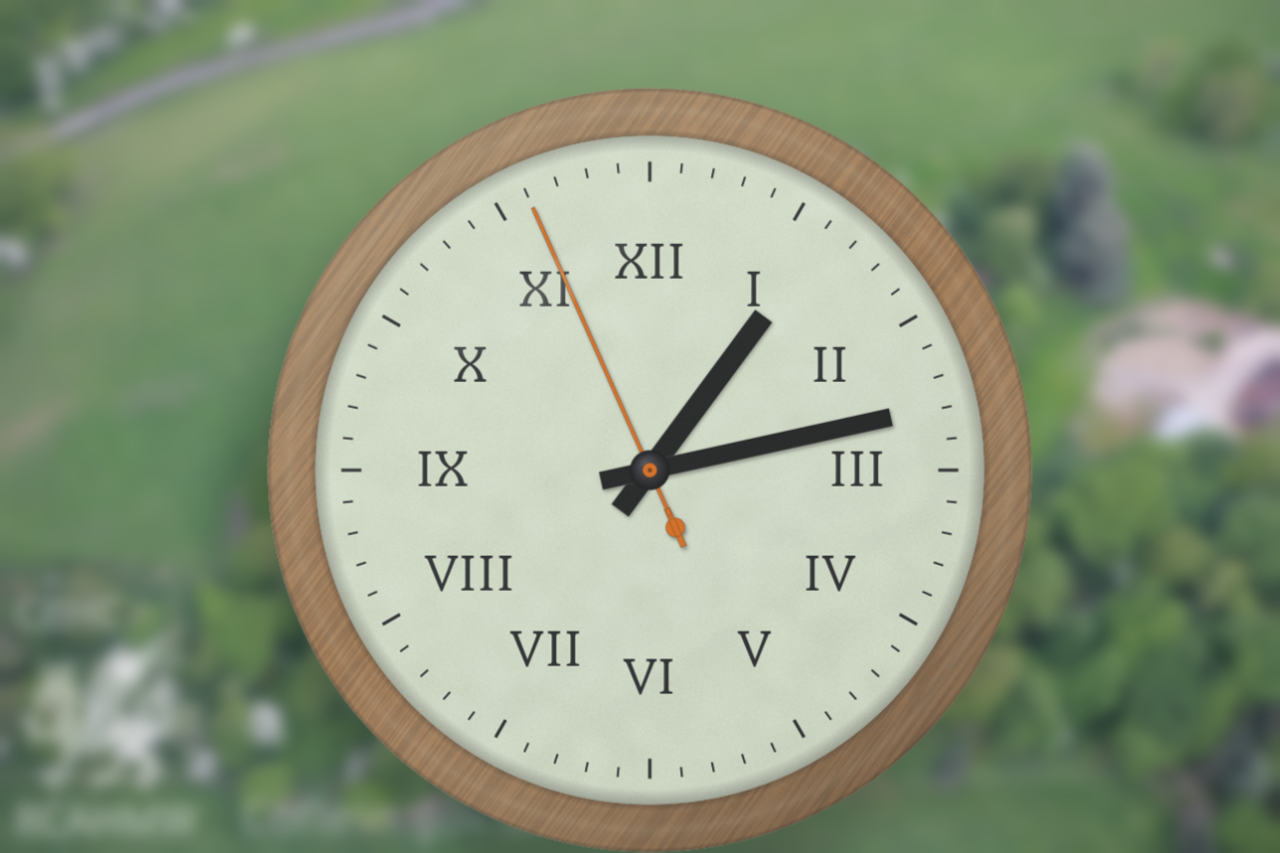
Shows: h=1 m=12 s=56
